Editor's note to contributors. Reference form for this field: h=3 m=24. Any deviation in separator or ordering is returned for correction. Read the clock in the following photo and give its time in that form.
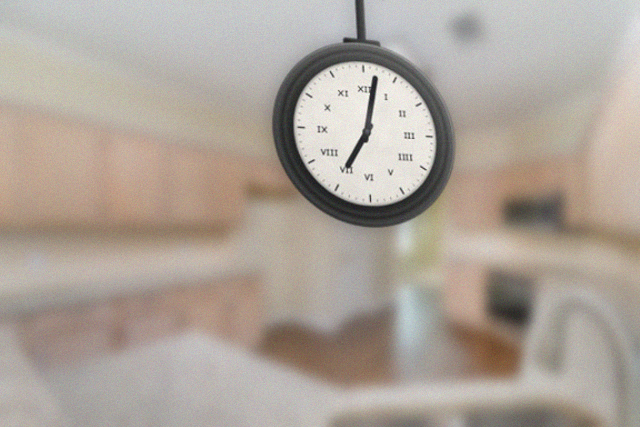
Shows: h=7 m=2
